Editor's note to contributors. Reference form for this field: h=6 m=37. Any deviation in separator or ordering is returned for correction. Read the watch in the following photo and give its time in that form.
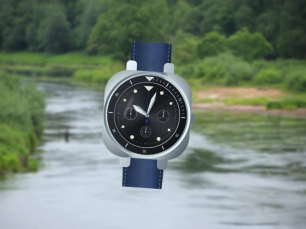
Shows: h=10 m=3
